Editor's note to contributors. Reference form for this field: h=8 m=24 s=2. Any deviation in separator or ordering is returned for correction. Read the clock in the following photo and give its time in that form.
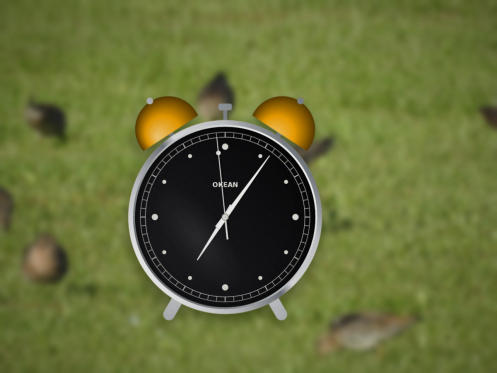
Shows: h=7 m=5 s=59
